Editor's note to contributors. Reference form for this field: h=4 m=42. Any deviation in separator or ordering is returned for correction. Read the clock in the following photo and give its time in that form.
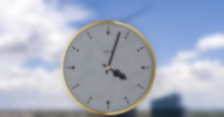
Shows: h=4 m=3
